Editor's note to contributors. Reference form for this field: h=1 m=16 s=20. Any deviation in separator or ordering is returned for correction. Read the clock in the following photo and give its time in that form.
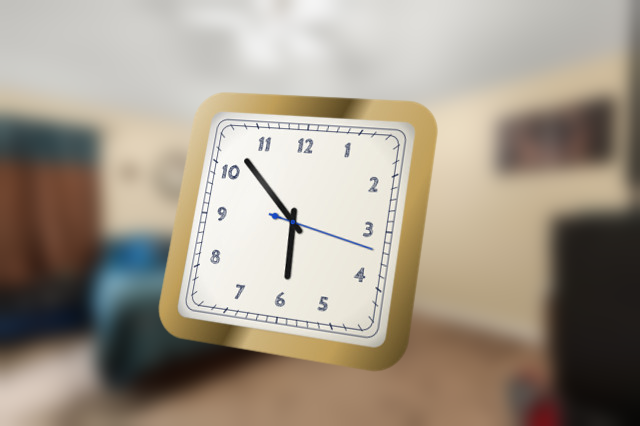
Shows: h=5 m=52 s=17
